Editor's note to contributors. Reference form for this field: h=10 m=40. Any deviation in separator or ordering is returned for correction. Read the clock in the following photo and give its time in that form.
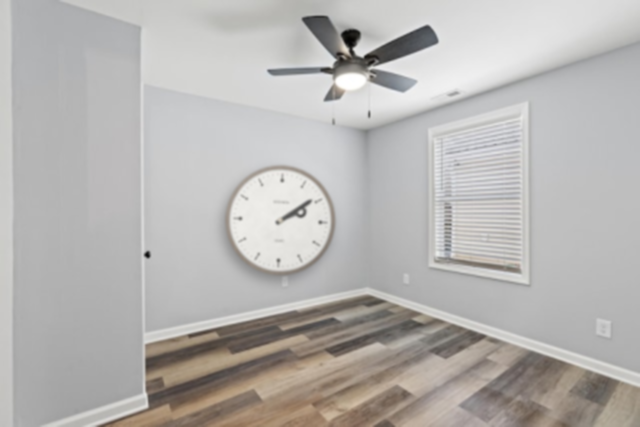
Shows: h=2 m=9
